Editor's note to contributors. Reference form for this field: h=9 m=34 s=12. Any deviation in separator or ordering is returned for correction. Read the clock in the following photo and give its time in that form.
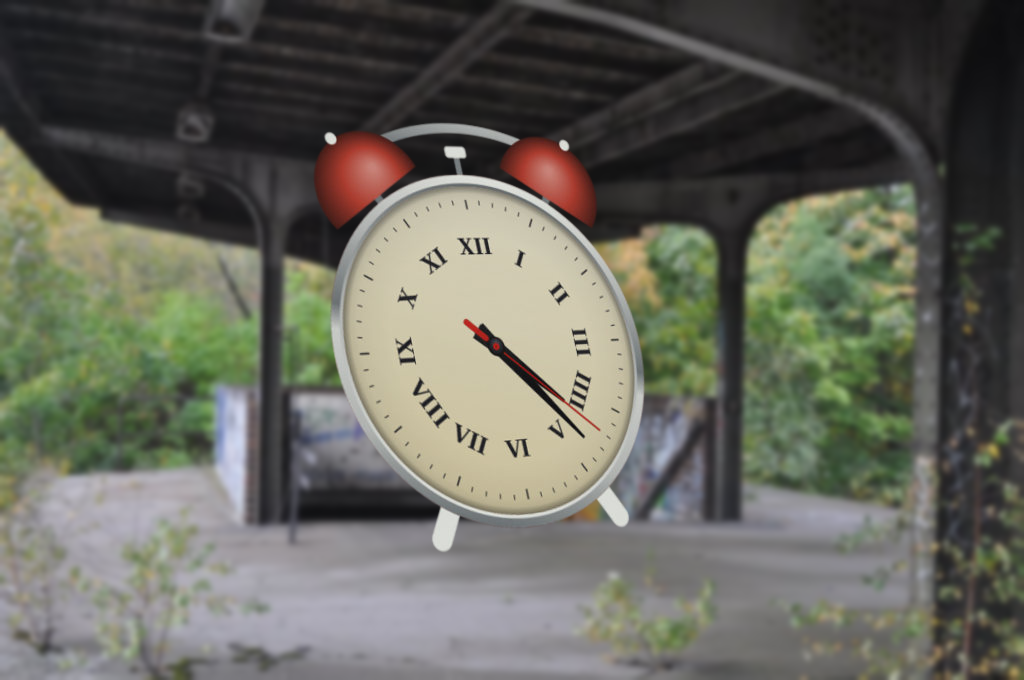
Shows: h=4 m=23 s=22
